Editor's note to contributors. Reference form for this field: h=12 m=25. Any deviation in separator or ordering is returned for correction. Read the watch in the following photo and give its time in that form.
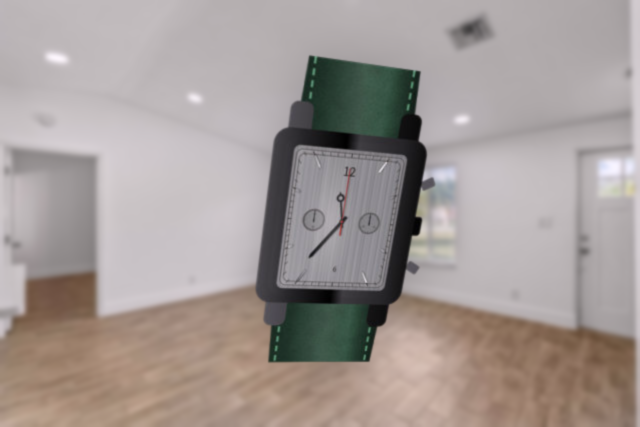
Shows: h=11 m=36
